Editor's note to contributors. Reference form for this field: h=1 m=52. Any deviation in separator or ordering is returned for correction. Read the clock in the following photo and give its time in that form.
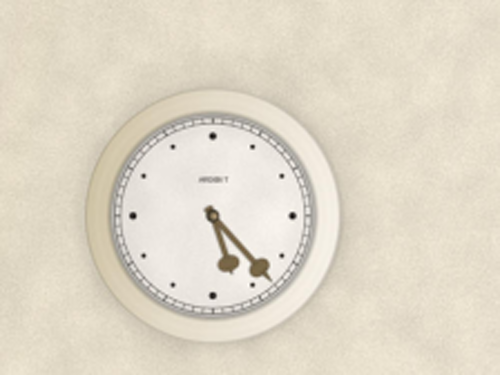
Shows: h=5 m=23
